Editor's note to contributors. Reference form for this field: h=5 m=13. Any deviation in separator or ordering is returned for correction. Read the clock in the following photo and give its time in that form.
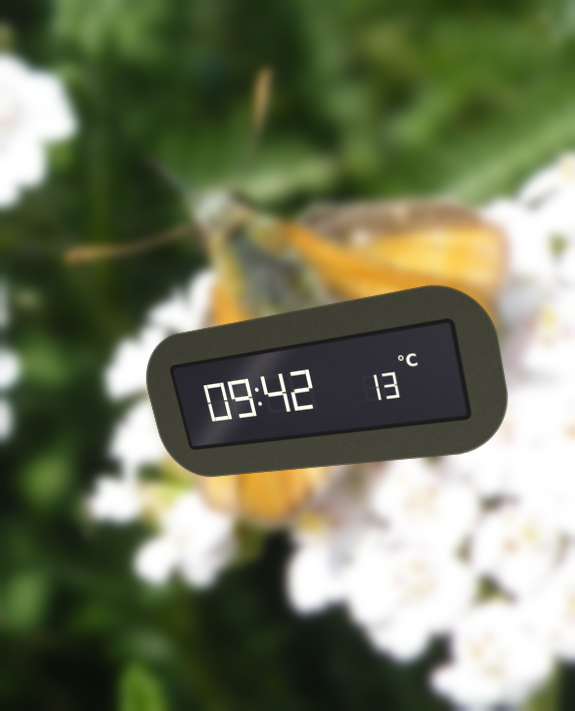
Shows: h=9 m=42
